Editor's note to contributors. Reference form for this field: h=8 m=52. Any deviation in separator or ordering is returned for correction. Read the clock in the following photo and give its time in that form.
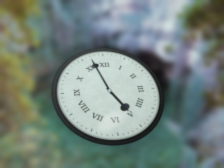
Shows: h=4 m=57
